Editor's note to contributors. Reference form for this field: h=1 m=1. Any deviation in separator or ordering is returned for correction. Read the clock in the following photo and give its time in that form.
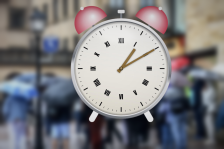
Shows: h=1 m=10
